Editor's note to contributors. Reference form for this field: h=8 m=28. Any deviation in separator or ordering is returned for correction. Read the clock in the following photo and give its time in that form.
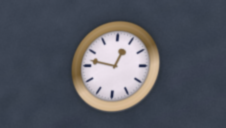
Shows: h=12 m=47
